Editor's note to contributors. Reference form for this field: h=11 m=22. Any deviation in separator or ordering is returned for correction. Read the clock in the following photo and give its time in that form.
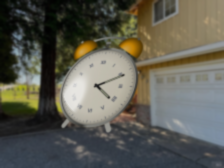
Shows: h=4 m=11
